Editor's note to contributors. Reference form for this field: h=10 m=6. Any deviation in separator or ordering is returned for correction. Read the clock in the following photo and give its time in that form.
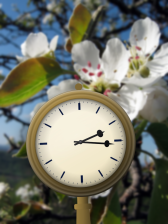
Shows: h=2 m=16
